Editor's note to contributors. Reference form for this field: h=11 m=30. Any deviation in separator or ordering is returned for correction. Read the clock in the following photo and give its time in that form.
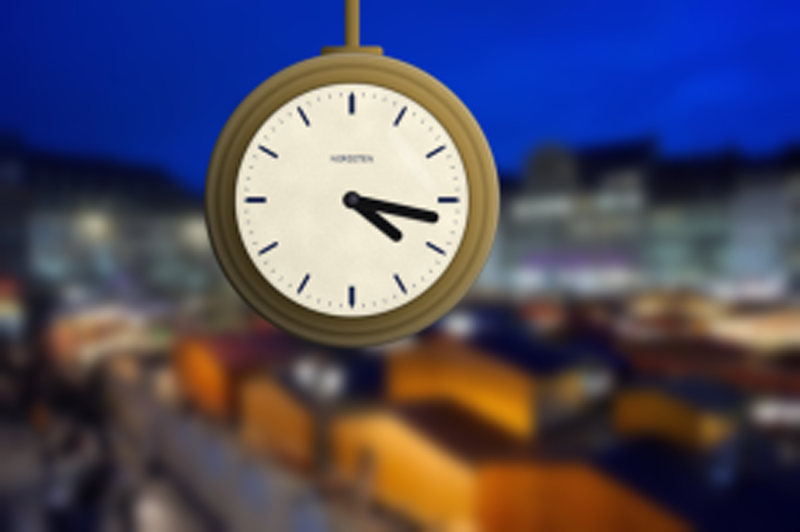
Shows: h=4 m=17
